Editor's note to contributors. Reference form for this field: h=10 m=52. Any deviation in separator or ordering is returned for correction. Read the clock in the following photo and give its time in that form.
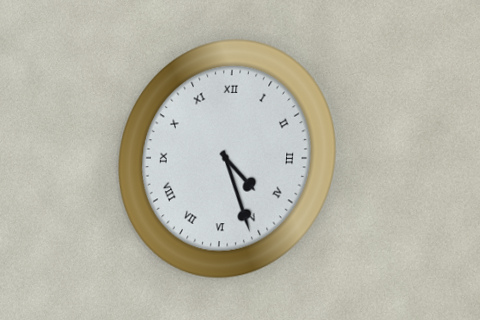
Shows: h=4 m=26
